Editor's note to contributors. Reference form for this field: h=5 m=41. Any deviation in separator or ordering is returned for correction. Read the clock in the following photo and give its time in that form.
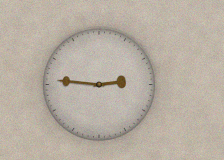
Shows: h=2 m=46
